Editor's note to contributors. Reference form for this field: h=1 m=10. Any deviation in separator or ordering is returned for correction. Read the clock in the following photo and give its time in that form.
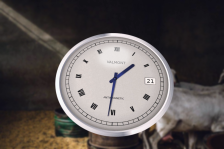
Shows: h=1 m=31
